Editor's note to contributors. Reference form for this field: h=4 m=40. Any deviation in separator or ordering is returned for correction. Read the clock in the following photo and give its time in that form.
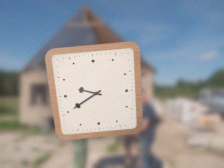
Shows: h=9 m=40
